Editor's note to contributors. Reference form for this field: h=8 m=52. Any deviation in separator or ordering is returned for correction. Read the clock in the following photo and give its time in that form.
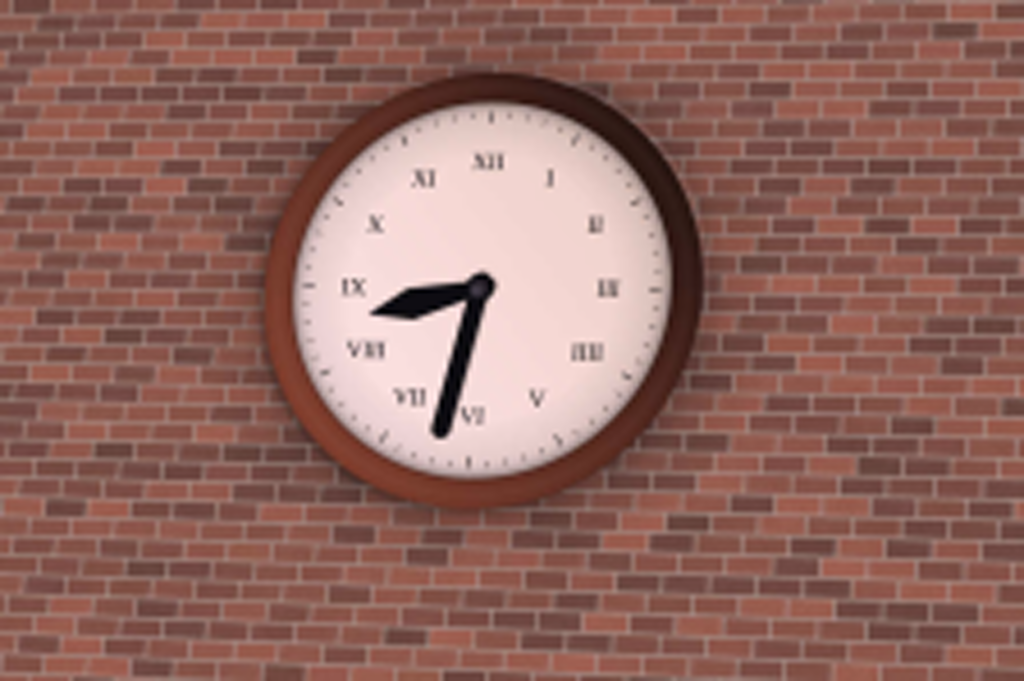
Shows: h=8 m=32
